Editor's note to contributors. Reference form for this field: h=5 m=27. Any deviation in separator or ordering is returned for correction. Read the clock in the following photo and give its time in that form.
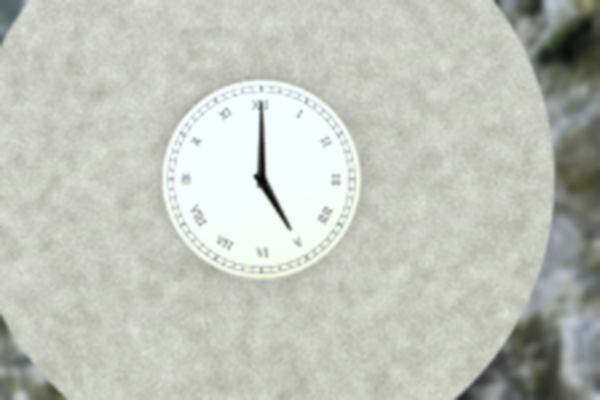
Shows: h=5 m=0
